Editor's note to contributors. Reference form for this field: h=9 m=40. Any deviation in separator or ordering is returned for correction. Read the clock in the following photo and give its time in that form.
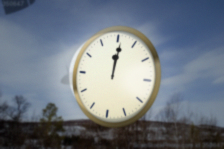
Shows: h=12 m=1
